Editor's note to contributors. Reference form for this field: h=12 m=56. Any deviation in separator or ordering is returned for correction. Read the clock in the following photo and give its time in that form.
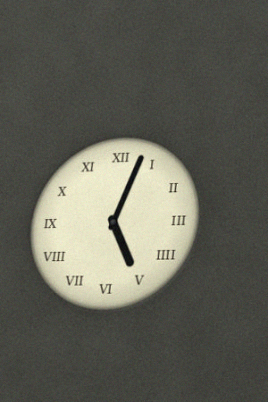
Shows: h=5 m=3
